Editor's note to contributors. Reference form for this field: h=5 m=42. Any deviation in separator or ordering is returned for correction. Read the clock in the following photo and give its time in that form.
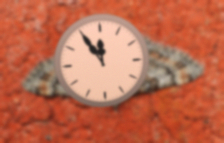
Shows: h=11 m=55
